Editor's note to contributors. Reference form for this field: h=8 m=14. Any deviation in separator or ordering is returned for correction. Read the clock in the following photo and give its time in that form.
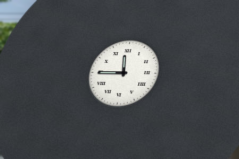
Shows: h=11 m=45
